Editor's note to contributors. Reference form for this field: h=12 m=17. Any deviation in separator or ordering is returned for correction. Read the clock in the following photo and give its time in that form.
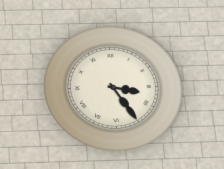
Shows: h=3 m=25
